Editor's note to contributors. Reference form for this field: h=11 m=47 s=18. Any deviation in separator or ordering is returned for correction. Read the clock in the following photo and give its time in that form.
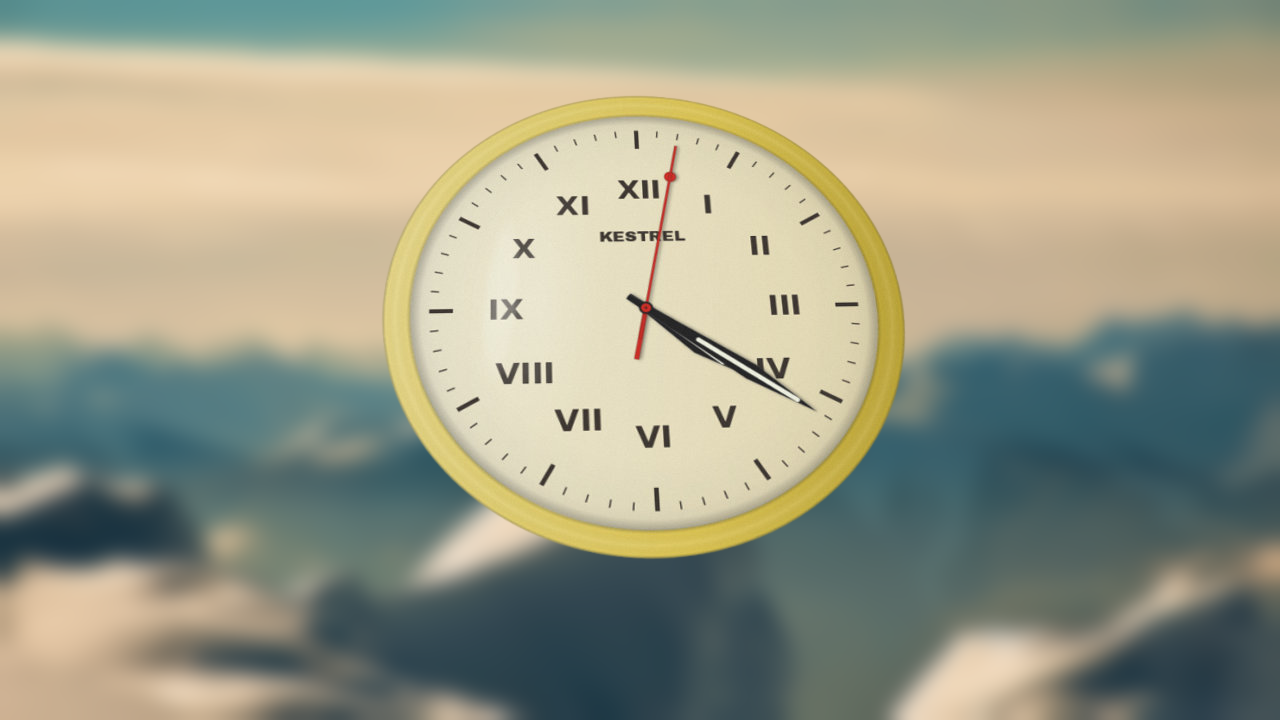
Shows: h=4 m=21 s=2
